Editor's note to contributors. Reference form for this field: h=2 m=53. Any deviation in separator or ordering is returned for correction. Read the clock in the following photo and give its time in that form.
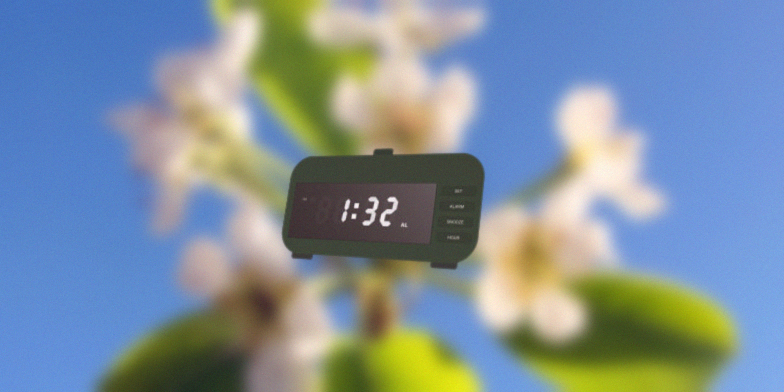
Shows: h=1 m=32
